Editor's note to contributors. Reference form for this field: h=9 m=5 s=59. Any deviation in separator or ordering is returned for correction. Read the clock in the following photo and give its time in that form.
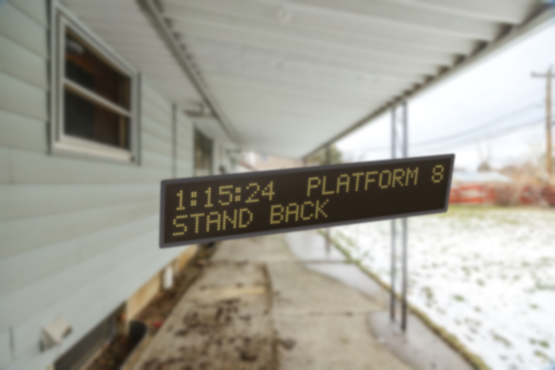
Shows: h=1 m=15 s=24
